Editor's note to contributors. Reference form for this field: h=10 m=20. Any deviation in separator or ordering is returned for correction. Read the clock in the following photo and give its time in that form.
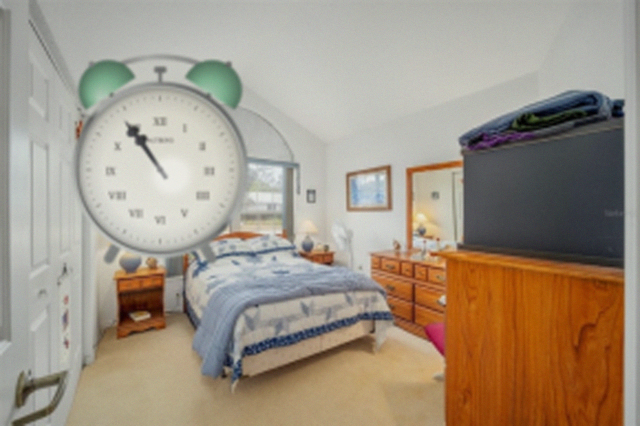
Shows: h=10 m=54
